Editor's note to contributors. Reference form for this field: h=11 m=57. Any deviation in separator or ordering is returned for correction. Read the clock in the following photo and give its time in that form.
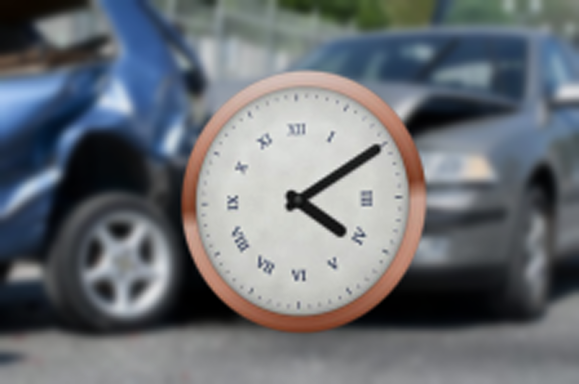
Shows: h=4 m=10
